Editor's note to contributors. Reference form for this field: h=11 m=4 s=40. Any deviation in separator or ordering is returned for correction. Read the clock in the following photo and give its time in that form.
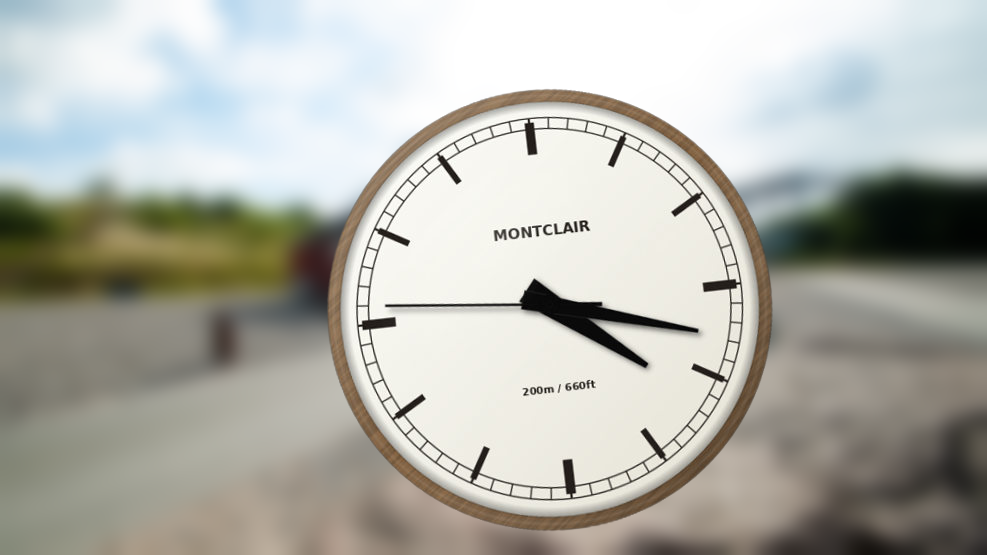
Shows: h=4 m=17 s=46
